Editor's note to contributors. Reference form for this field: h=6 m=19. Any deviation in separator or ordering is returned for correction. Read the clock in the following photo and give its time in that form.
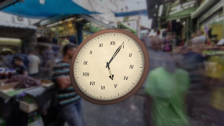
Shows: h=5 m=4
